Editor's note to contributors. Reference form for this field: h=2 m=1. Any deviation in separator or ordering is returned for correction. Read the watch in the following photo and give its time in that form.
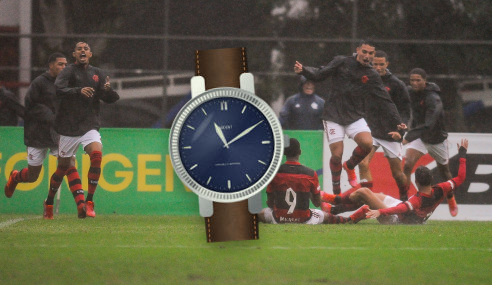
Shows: h=11 m=10
